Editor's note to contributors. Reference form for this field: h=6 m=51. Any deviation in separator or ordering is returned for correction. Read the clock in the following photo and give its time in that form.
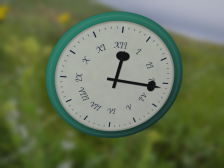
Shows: h=12 m=16
